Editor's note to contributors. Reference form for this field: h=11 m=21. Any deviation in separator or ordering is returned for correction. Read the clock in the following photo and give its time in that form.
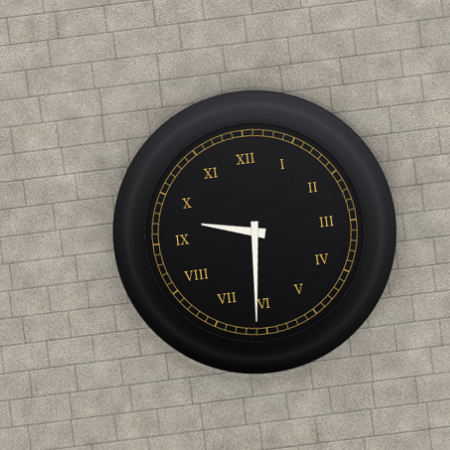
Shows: h=9 m=31
